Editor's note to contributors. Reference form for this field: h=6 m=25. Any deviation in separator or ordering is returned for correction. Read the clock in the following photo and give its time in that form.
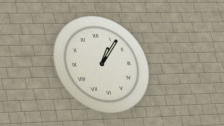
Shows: h=1 m=7
